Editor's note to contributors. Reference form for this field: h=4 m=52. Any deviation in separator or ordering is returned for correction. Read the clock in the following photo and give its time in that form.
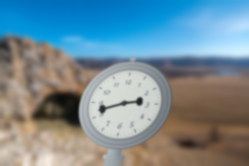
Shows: h=2 m=42
